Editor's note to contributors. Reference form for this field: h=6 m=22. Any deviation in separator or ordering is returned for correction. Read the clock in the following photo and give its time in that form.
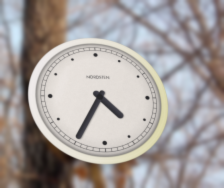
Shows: h=4 m=35
